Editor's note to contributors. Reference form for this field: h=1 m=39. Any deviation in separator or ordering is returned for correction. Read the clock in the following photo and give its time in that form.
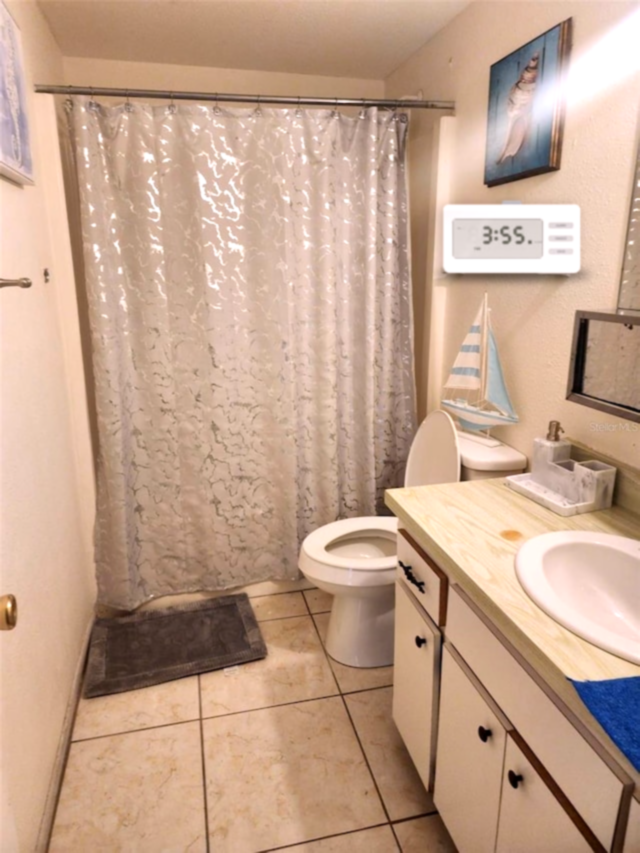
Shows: h=3 m=55
